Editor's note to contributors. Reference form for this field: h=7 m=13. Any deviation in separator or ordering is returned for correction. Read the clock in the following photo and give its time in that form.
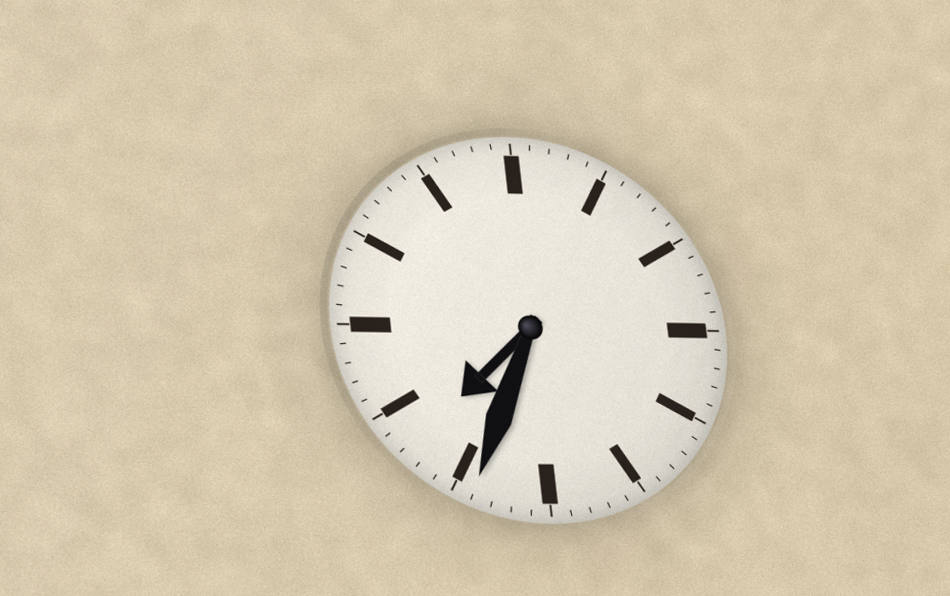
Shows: h=7 m=34
